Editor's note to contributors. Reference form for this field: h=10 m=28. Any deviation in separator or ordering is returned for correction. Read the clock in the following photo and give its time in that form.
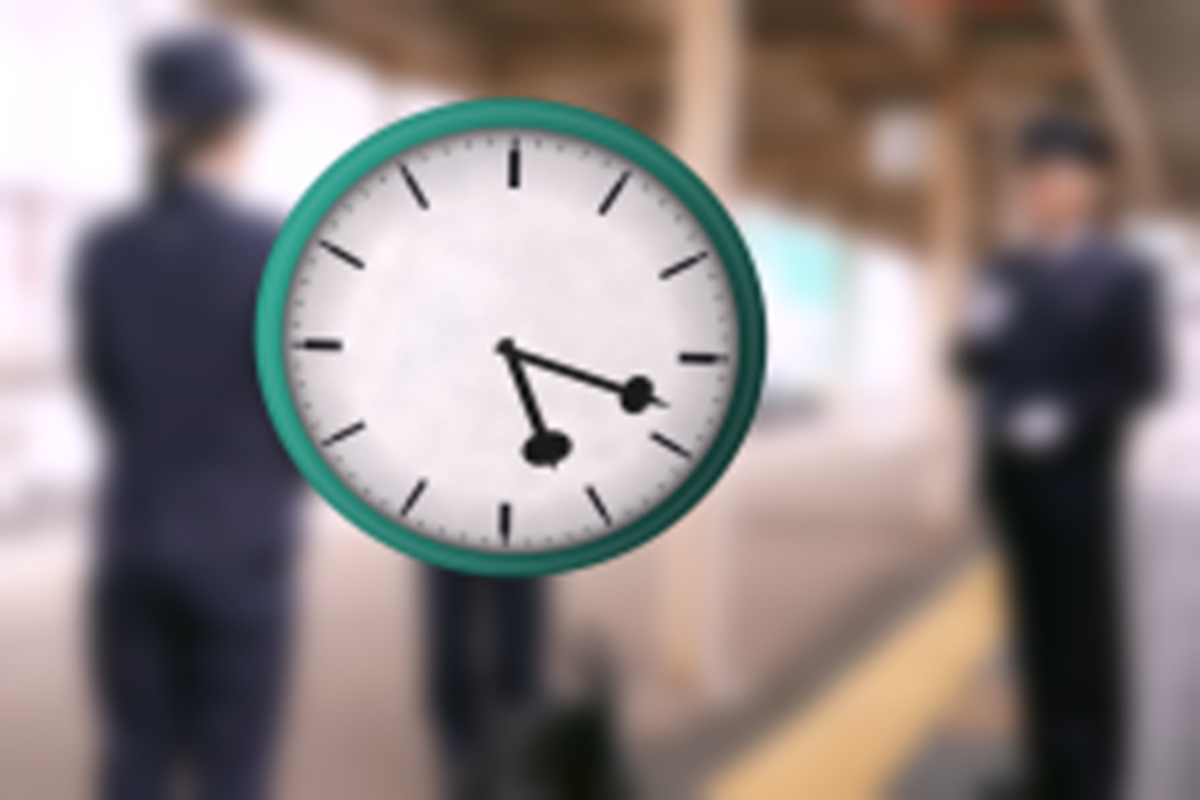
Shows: h=5 m=18
